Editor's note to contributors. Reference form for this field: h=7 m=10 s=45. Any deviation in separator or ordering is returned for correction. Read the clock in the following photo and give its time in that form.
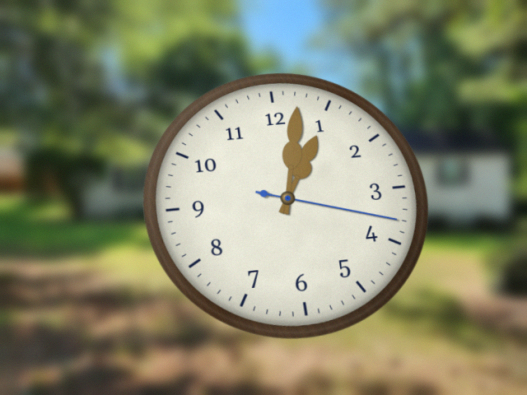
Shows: h=1 m=2 s=18
